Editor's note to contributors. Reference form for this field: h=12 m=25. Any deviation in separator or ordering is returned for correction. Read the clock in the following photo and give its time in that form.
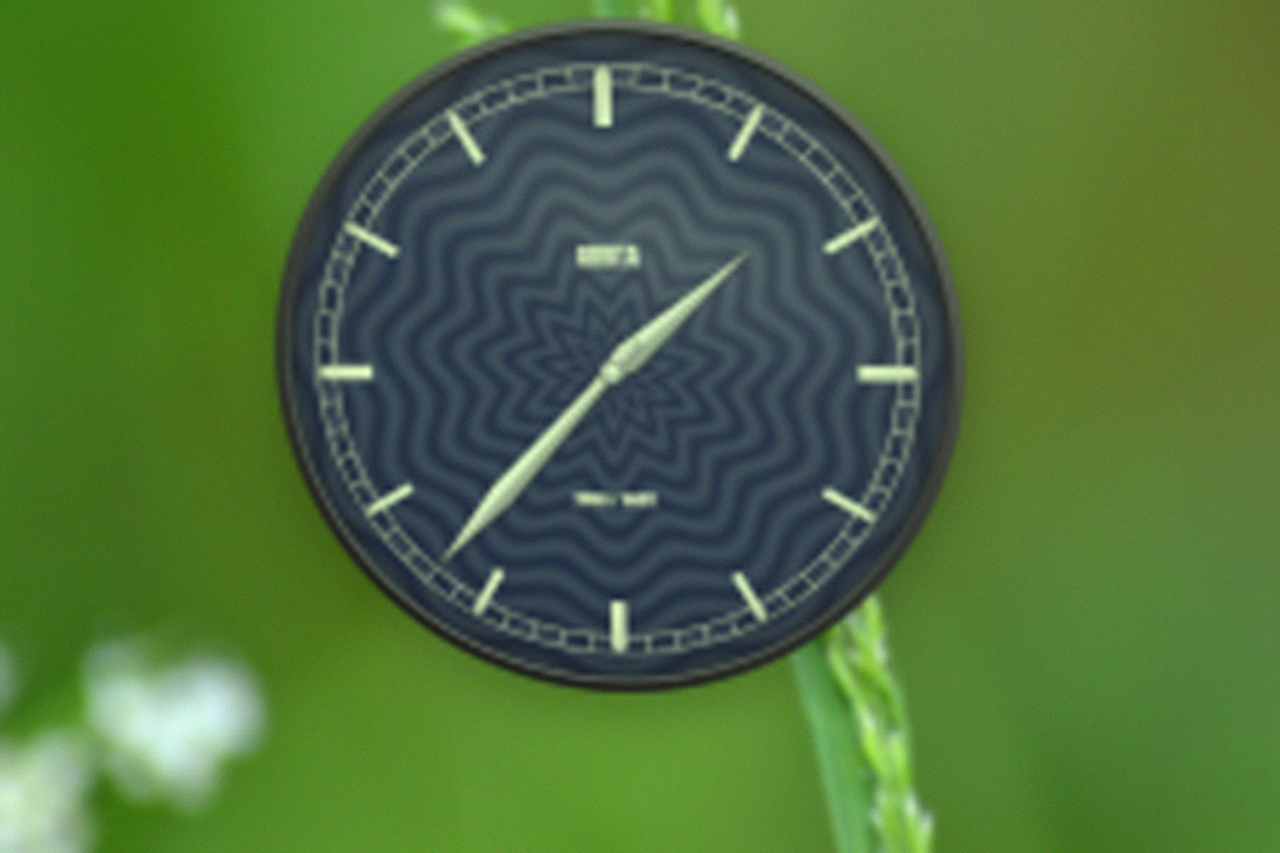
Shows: h=1 m=37
